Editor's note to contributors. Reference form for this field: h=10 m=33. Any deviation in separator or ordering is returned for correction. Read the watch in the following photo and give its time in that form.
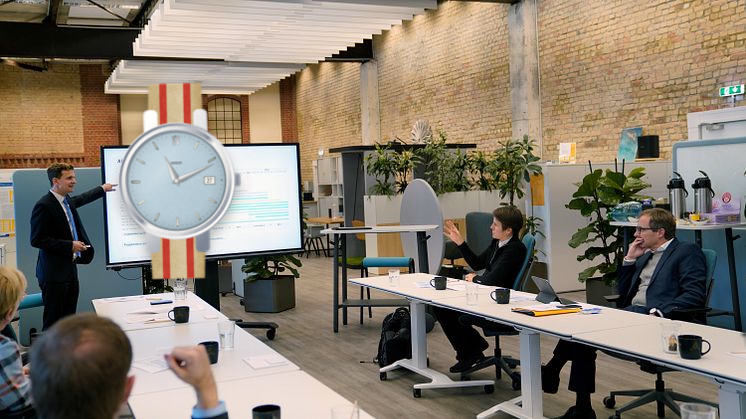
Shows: h=11 m=11
